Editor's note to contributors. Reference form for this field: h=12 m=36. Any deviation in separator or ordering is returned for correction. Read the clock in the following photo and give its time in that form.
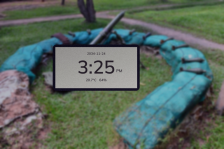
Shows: h=3 m=25
